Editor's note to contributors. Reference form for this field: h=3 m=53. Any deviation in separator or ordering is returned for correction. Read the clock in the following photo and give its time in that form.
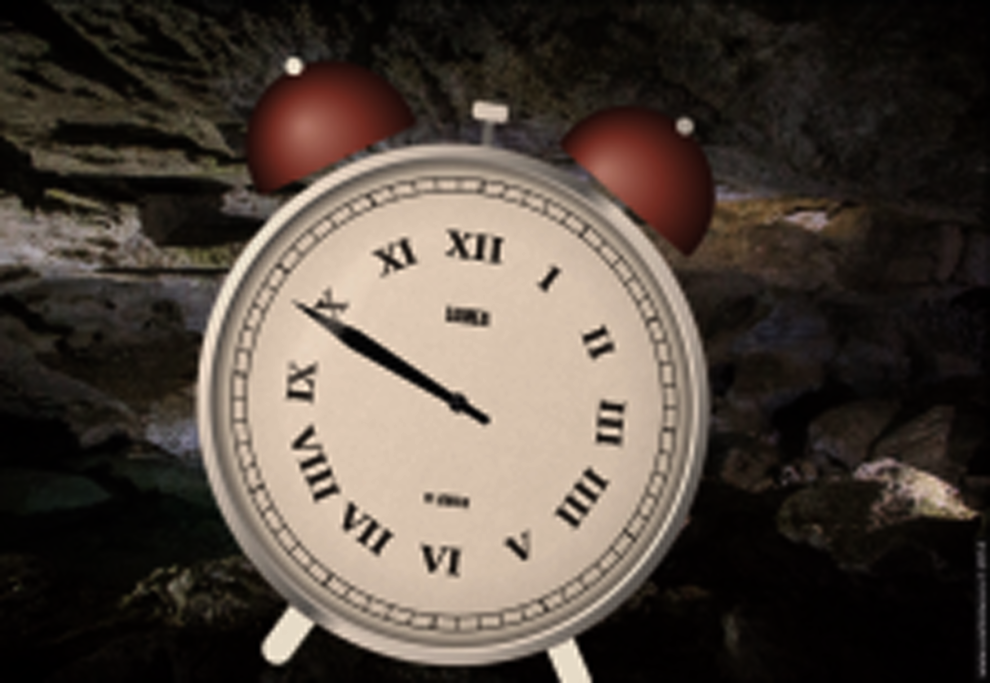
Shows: h=9 m=49
